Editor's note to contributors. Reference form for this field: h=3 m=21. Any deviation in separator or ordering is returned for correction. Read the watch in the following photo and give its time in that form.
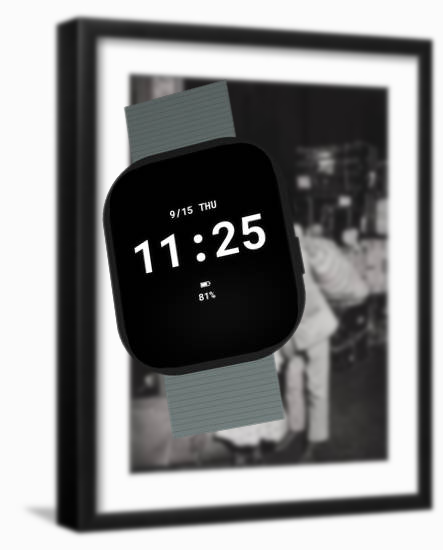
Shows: h=11 m=25
